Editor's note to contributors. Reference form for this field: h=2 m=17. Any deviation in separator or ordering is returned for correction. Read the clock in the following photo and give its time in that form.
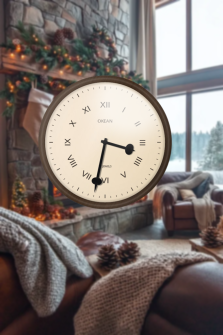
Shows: h=3 m=32
